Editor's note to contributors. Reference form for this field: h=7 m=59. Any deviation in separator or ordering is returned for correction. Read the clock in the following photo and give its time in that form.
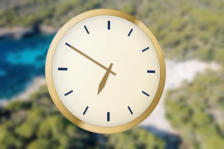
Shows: h=6 m=50
